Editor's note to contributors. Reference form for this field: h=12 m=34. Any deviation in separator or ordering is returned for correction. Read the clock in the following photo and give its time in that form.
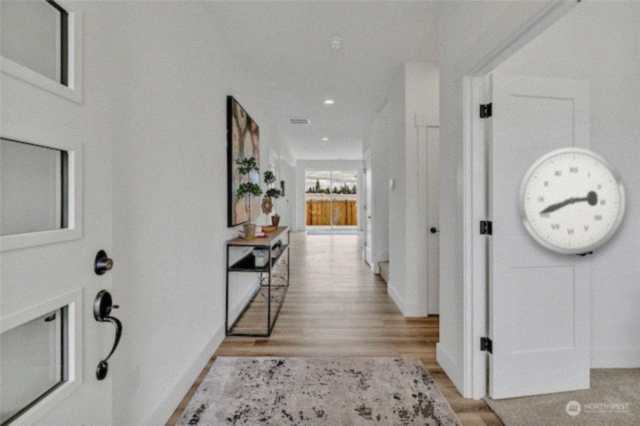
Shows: h=2 m=41
